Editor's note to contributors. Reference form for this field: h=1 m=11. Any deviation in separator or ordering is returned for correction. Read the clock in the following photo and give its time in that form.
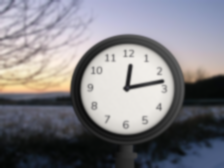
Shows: h=12 m=13
